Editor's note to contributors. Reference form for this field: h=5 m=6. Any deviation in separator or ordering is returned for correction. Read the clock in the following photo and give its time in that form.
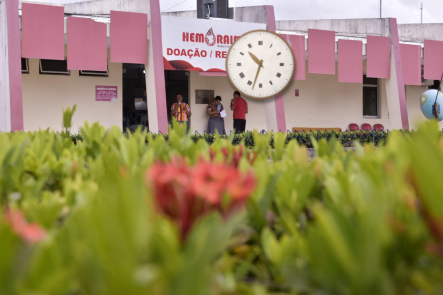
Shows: h=10 m=33
